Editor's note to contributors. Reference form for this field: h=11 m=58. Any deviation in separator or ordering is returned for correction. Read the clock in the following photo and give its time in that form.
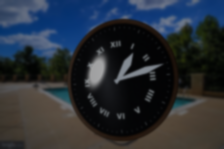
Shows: h=1 m=13
